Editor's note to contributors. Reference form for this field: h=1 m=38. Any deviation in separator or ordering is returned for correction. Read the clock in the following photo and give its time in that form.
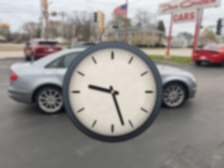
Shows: h=9 m=27
